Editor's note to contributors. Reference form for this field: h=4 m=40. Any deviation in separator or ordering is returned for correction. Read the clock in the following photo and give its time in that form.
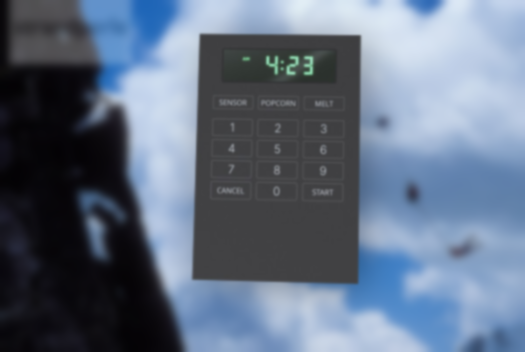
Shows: h=4 m=23
